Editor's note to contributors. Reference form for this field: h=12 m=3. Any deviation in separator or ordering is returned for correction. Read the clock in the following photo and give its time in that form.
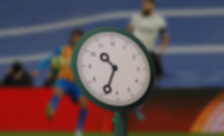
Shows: h=10 m=34
